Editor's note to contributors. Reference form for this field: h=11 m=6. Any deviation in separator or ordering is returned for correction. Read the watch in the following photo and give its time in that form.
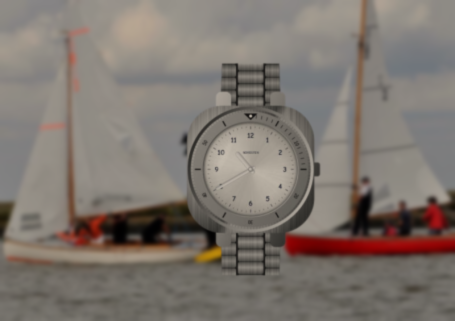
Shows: h=10 m=40
